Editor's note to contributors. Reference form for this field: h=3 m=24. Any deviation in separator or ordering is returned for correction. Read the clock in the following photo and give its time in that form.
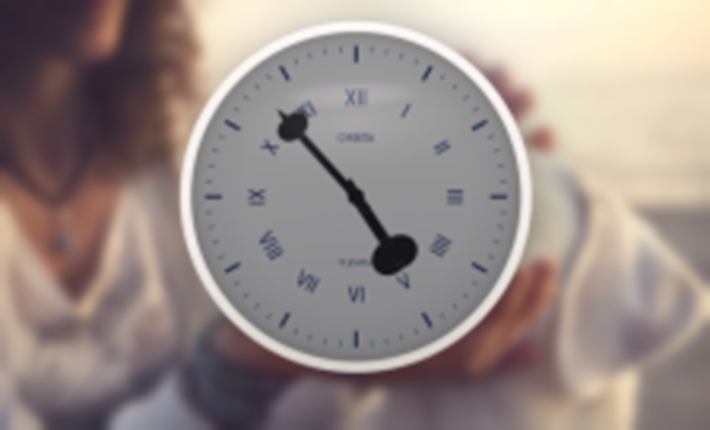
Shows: h=4 m=53
